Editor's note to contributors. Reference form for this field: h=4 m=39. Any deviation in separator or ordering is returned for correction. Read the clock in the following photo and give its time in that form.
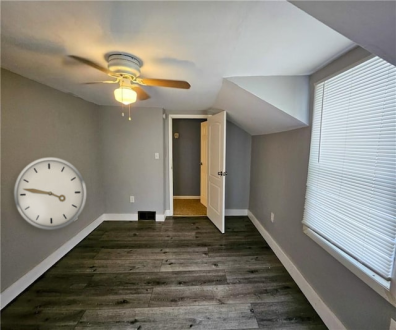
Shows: h=3 m=47
